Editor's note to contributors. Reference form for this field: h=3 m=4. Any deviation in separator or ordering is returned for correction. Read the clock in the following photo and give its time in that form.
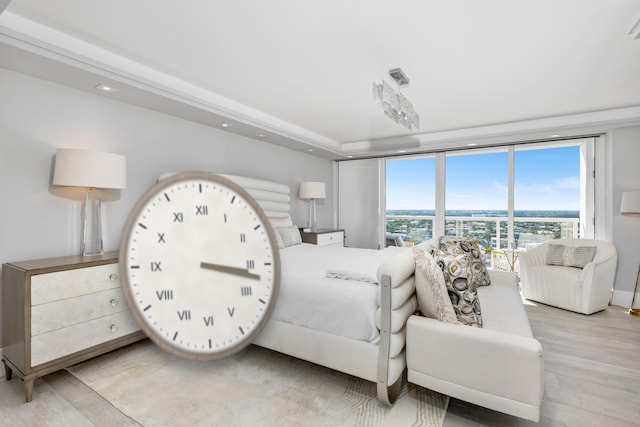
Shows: h=3 m=17
